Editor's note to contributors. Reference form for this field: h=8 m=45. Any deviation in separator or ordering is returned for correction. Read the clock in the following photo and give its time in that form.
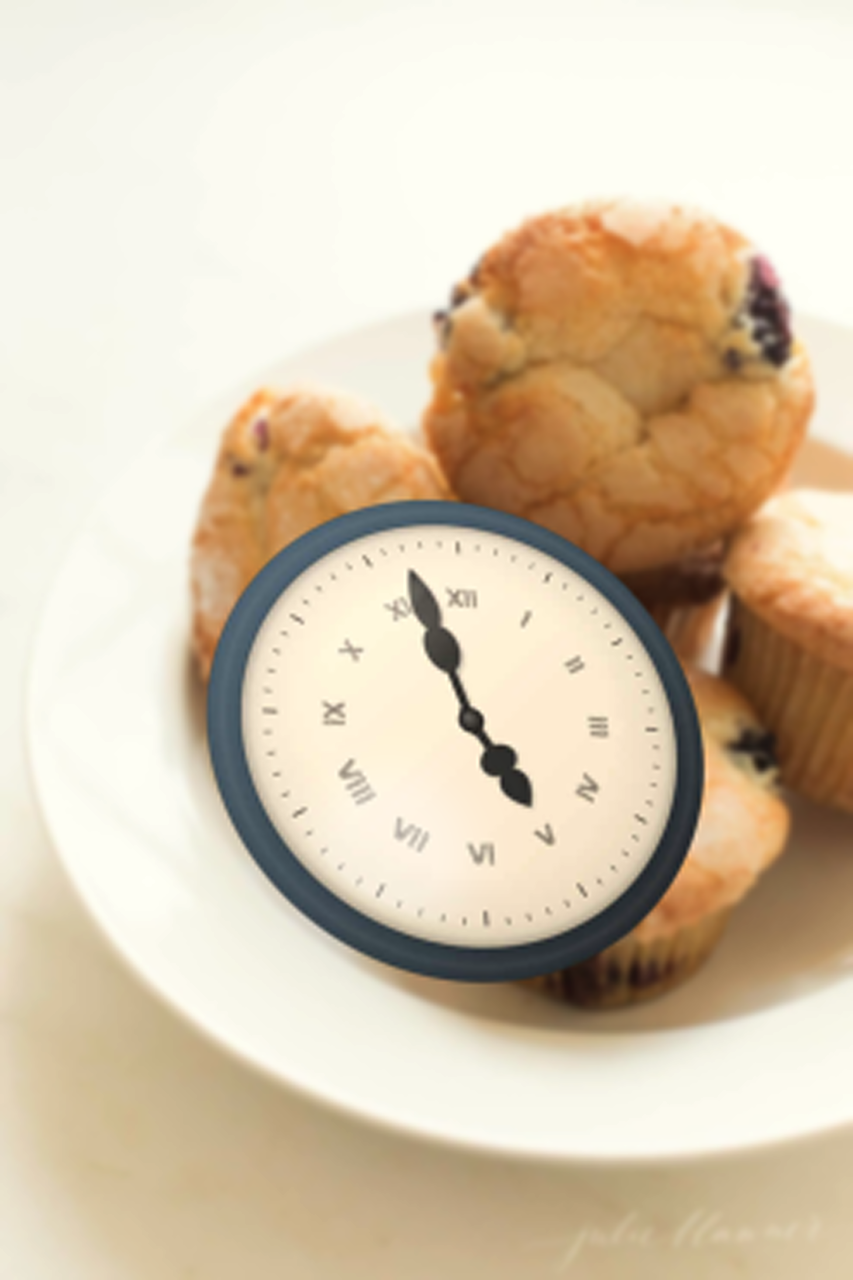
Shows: h=4 m=57
